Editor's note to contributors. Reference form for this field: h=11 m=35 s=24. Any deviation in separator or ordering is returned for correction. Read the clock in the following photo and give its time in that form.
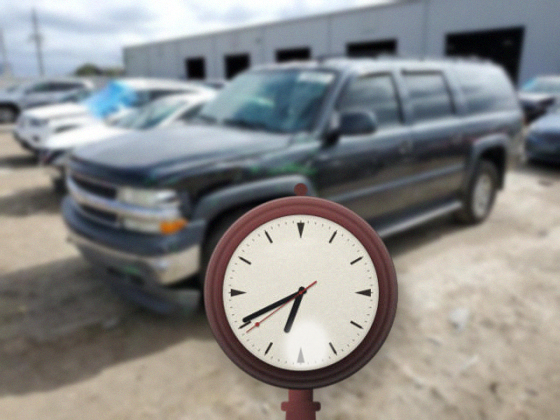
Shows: h=6 m=40 s=39
